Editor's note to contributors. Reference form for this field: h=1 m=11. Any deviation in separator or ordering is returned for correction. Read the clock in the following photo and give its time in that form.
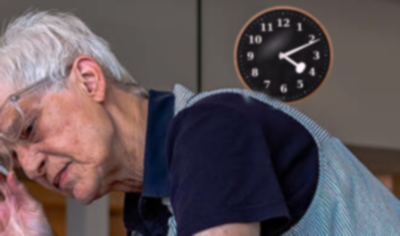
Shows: h=4 m=11
